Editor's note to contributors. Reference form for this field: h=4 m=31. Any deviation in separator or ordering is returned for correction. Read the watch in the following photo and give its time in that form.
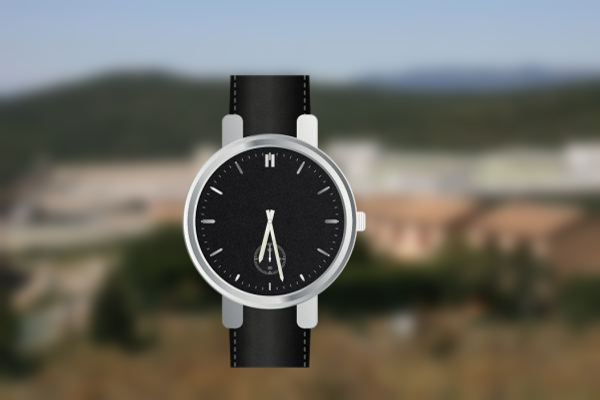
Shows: h=6 m=28
